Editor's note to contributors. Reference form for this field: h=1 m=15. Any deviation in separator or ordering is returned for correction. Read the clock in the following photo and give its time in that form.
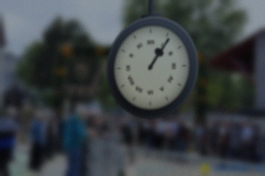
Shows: h=1 m=6
